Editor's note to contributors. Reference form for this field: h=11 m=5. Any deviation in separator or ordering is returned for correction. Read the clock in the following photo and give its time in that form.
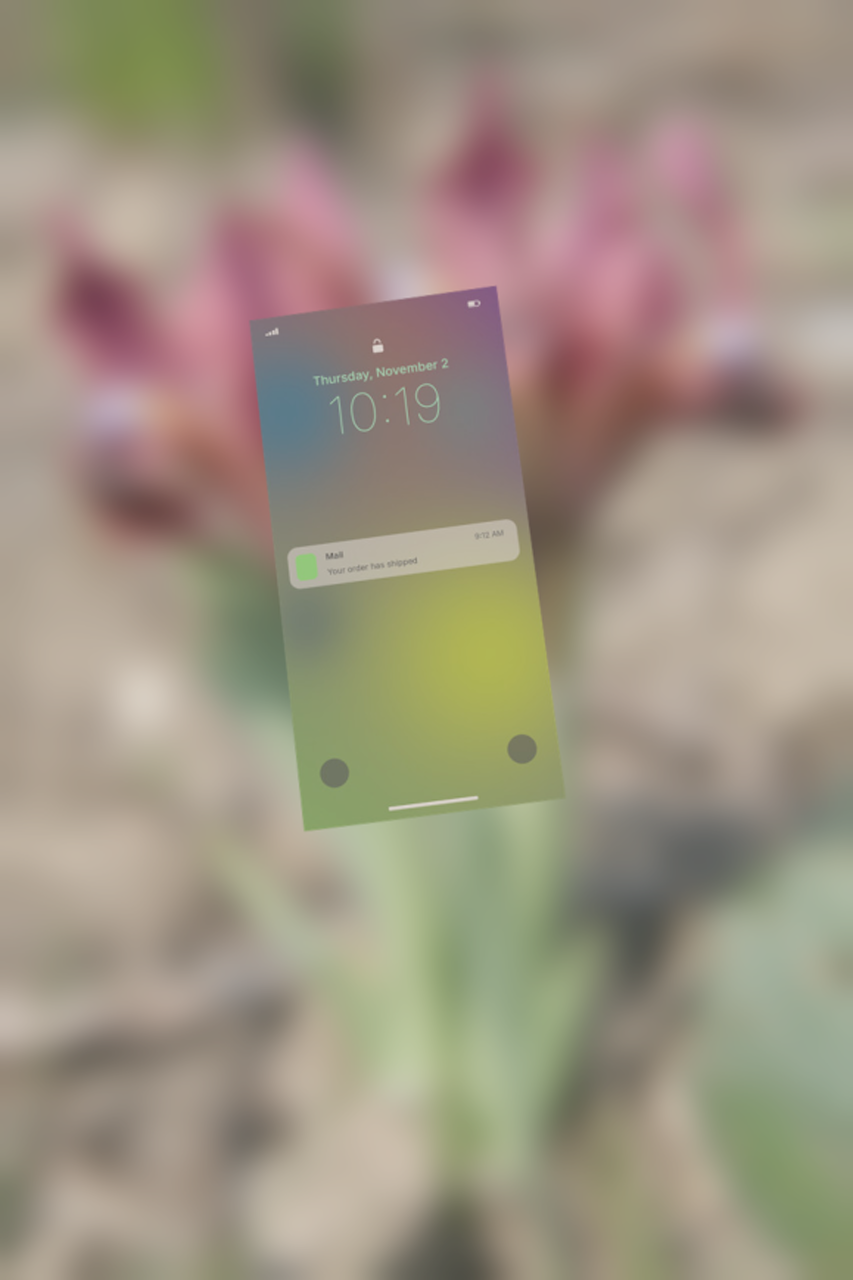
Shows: h=10 m=19
